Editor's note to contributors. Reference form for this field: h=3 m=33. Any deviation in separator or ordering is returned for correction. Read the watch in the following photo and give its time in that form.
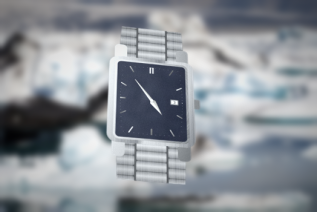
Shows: h=4 m=54
